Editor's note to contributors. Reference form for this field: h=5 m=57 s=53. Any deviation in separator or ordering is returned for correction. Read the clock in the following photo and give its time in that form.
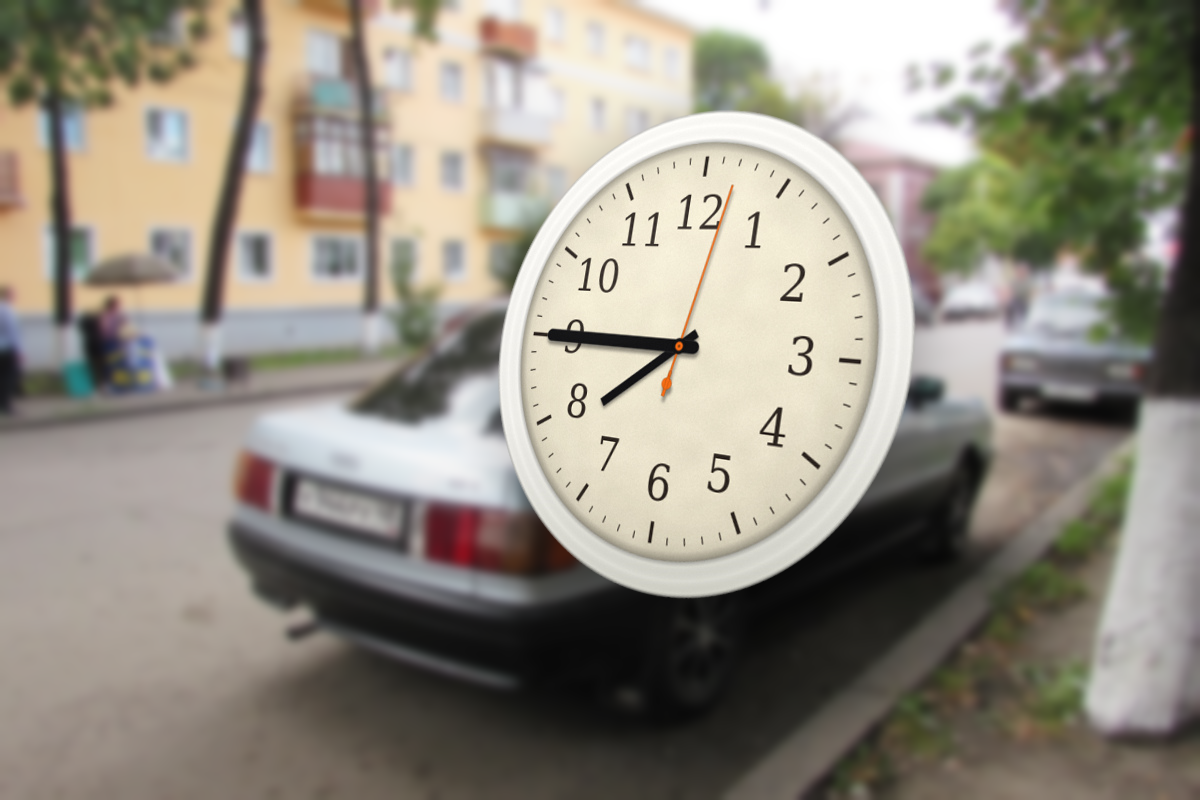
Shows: h=7 m=45 s=2
